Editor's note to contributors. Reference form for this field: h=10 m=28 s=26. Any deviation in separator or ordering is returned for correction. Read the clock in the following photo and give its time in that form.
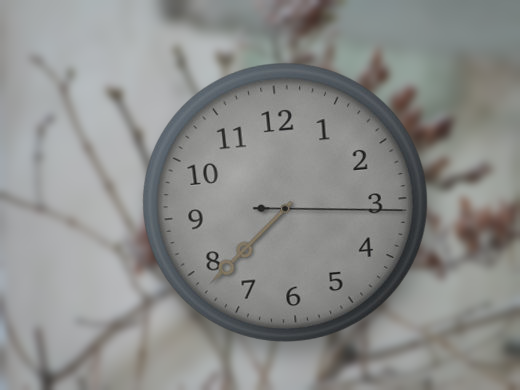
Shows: h=7 m=38 s=16
